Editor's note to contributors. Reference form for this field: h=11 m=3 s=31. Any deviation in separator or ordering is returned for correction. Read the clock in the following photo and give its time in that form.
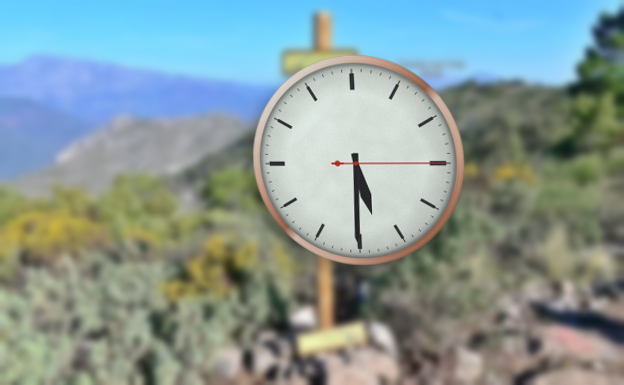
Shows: h=5 m=30 s=15
